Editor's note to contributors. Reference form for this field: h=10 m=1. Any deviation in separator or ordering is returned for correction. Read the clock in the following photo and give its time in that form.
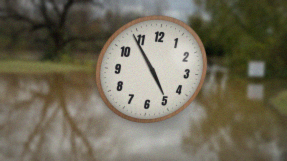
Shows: h=4 m=54
